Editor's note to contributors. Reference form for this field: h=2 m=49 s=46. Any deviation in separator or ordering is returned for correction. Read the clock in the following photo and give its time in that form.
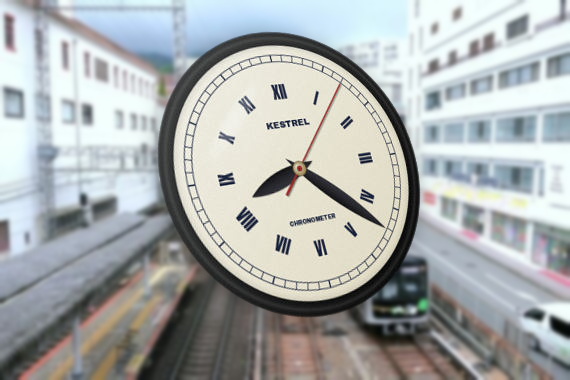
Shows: h=8 m=22 s=7
